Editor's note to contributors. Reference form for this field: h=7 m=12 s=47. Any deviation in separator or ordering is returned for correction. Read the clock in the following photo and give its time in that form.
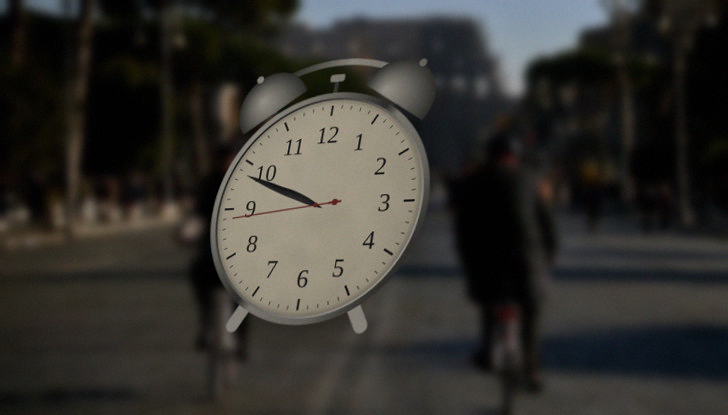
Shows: h=9 m=48 s=44
